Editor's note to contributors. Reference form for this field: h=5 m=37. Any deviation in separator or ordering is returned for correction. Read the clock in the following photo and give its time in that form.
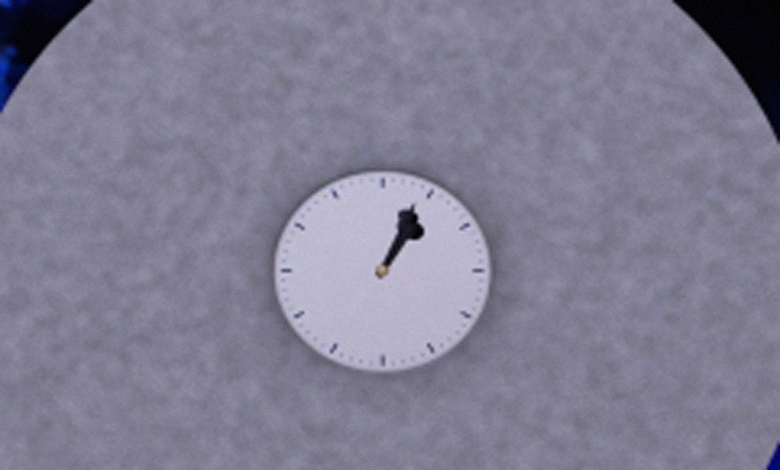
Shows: h=1 m=4
